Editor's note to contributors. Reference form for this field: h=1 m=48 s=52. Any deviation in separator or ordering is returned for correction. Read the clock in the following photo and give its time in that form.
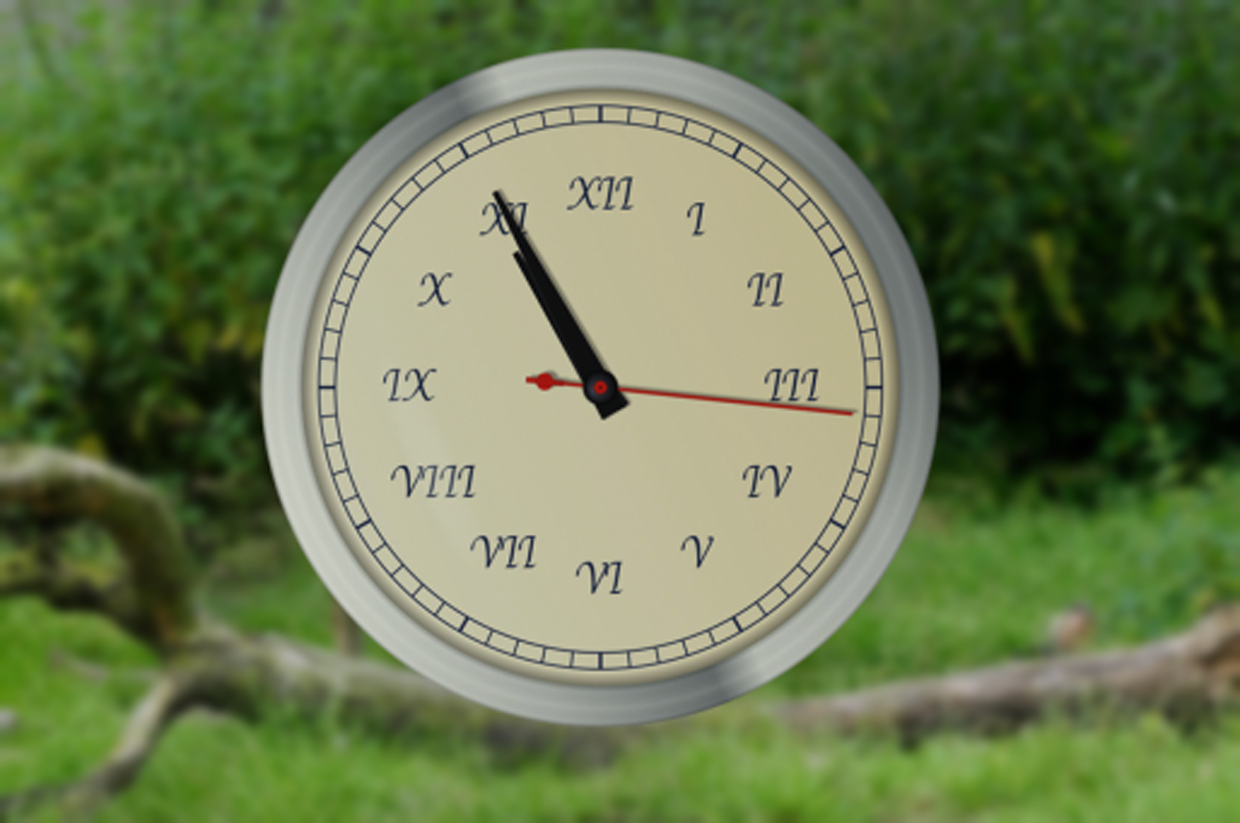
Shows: h=10 m=55 s=16
